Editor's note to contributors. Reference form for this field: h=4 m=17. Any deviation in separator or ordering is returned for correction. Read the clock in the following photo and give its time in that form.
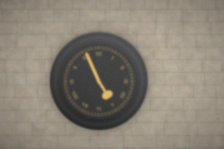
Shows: h=4 m=56
